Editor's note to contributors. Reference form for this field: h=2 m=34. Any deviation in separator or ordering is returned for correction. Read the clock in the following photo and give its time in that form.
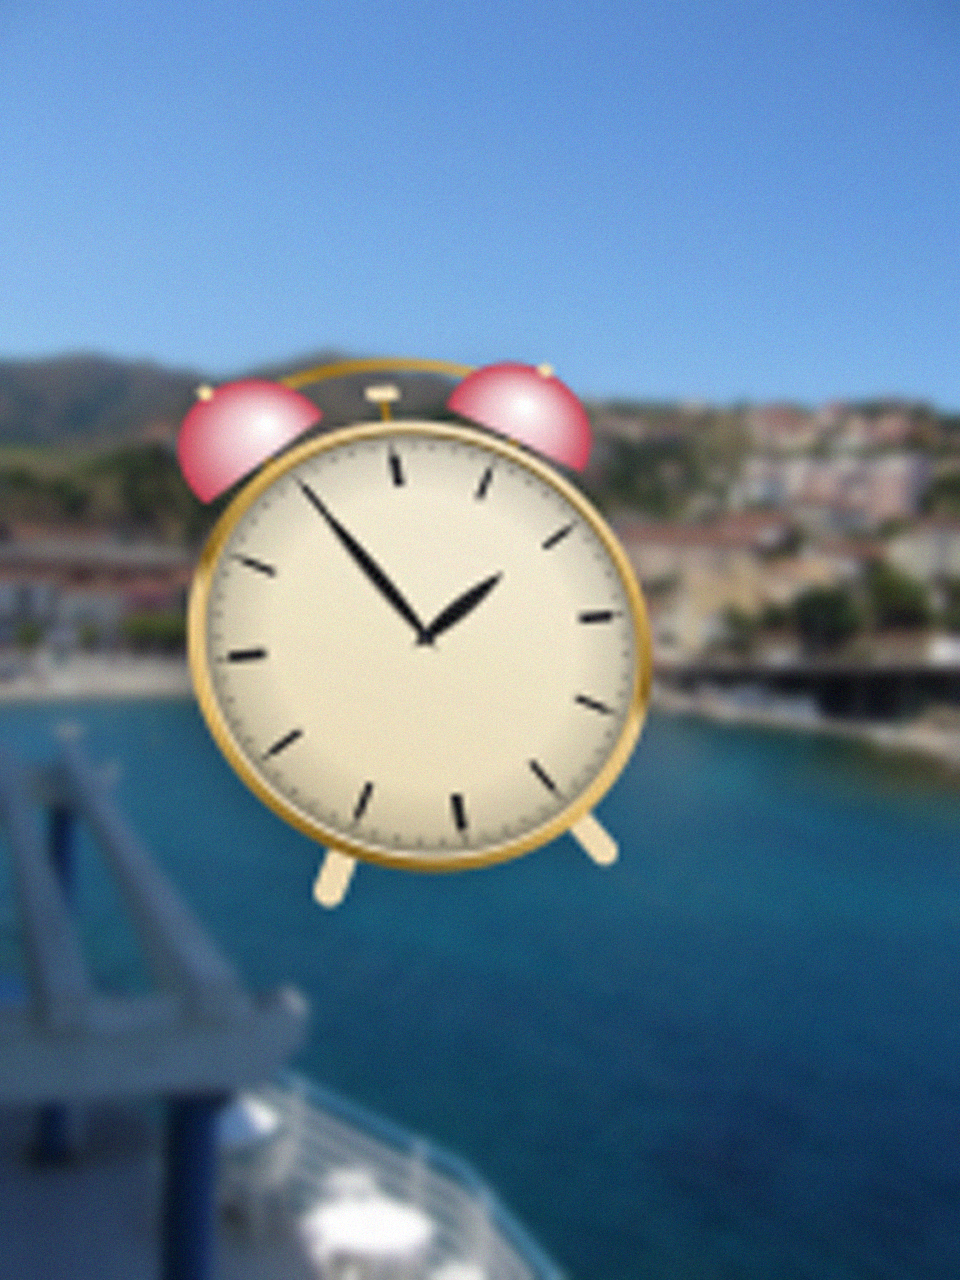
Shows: h=1 m=55
